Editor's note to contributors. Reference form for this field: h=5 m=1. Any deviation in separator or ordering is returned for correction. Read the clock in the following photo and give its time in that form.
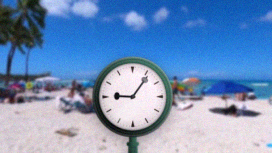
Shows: h=9 m=6
